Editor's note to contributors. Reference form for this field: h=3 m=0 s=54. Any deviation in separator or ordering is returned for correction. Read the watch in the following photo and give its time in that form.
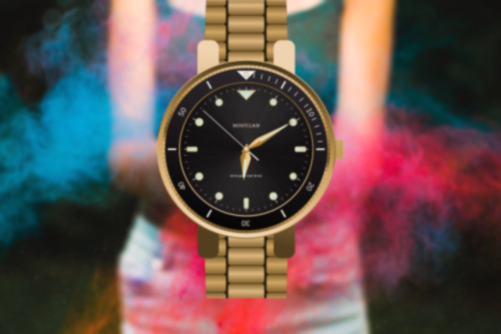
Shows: h=6 m=9 s=52
